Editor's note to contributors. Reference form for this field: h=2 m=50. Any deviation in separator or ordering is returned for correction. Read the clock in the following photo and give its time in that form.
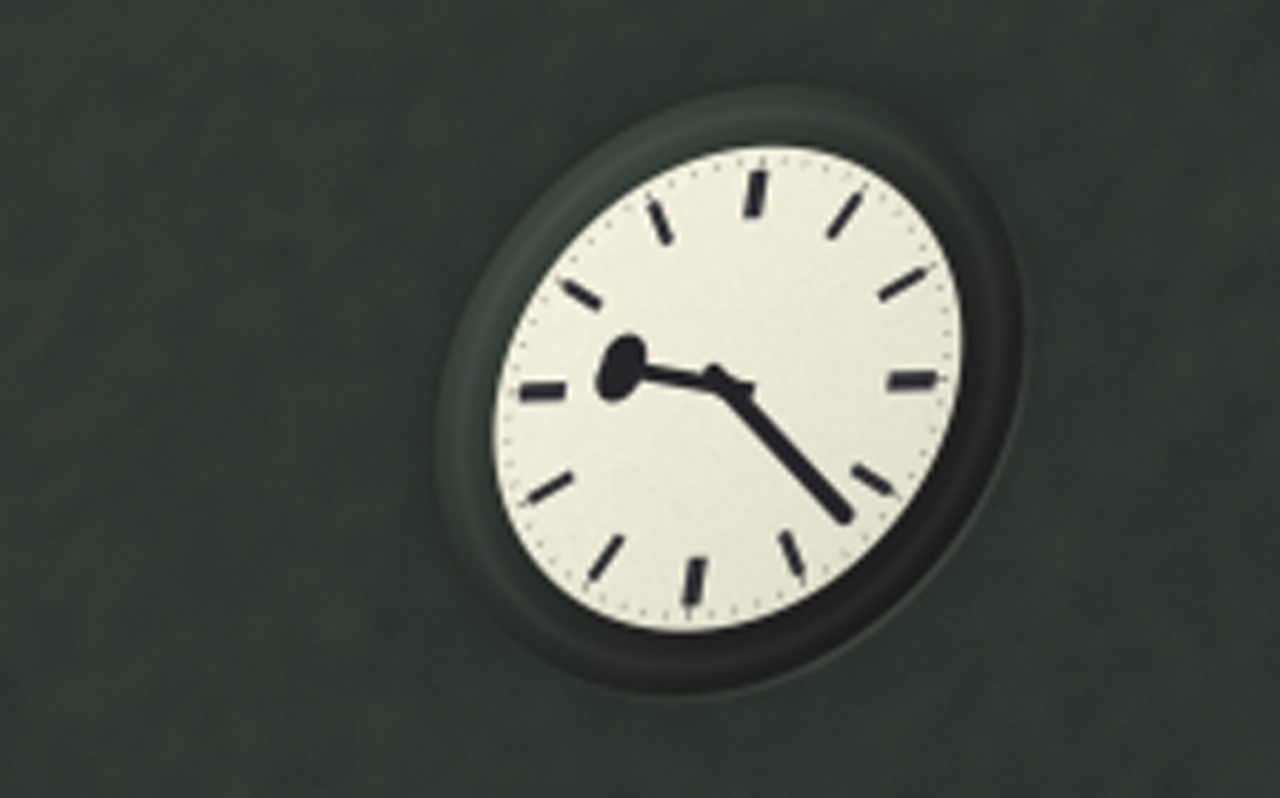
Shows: h=9 m=22
